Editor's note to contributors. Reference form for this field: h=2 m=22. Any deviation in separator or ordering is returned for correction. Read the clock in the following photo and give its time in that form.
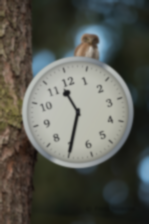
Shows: h=11 m=35
